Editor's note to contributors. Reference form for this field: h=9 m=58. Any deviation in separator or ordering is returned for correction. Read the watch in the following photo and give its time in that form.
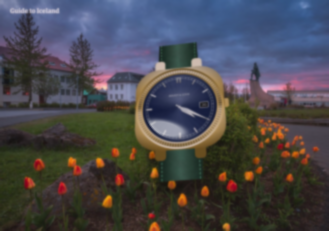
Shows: h=4 m=20
